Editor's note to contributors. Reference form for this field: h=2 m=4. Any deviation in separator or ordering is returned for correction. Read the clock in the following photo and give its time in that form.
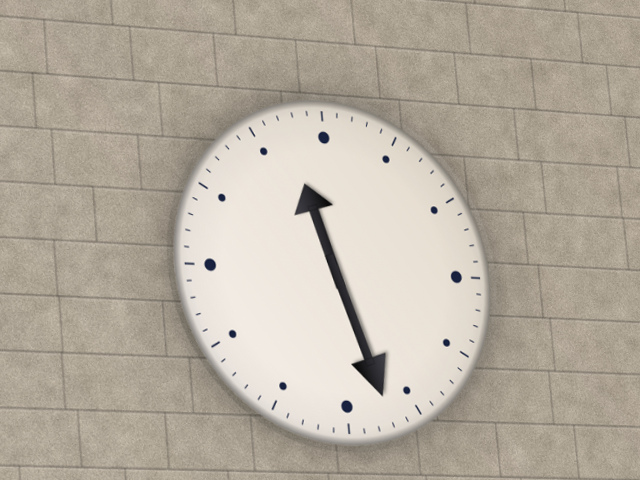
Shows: h=11 m=27
